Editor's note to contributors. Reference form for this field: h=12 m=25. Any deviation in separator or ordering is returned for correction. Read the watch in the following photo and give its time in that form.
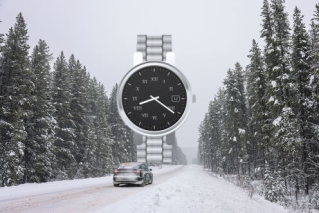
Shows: h=8 m=21
